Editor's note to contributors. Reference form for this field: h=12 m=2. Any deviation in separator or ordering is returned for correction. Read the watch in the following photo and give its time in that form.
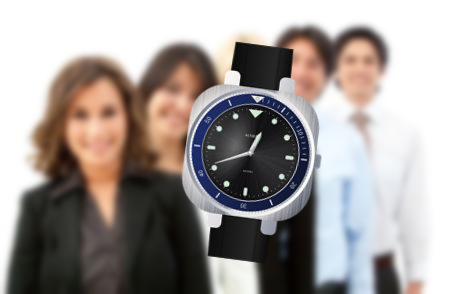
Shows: h=12 m=41
